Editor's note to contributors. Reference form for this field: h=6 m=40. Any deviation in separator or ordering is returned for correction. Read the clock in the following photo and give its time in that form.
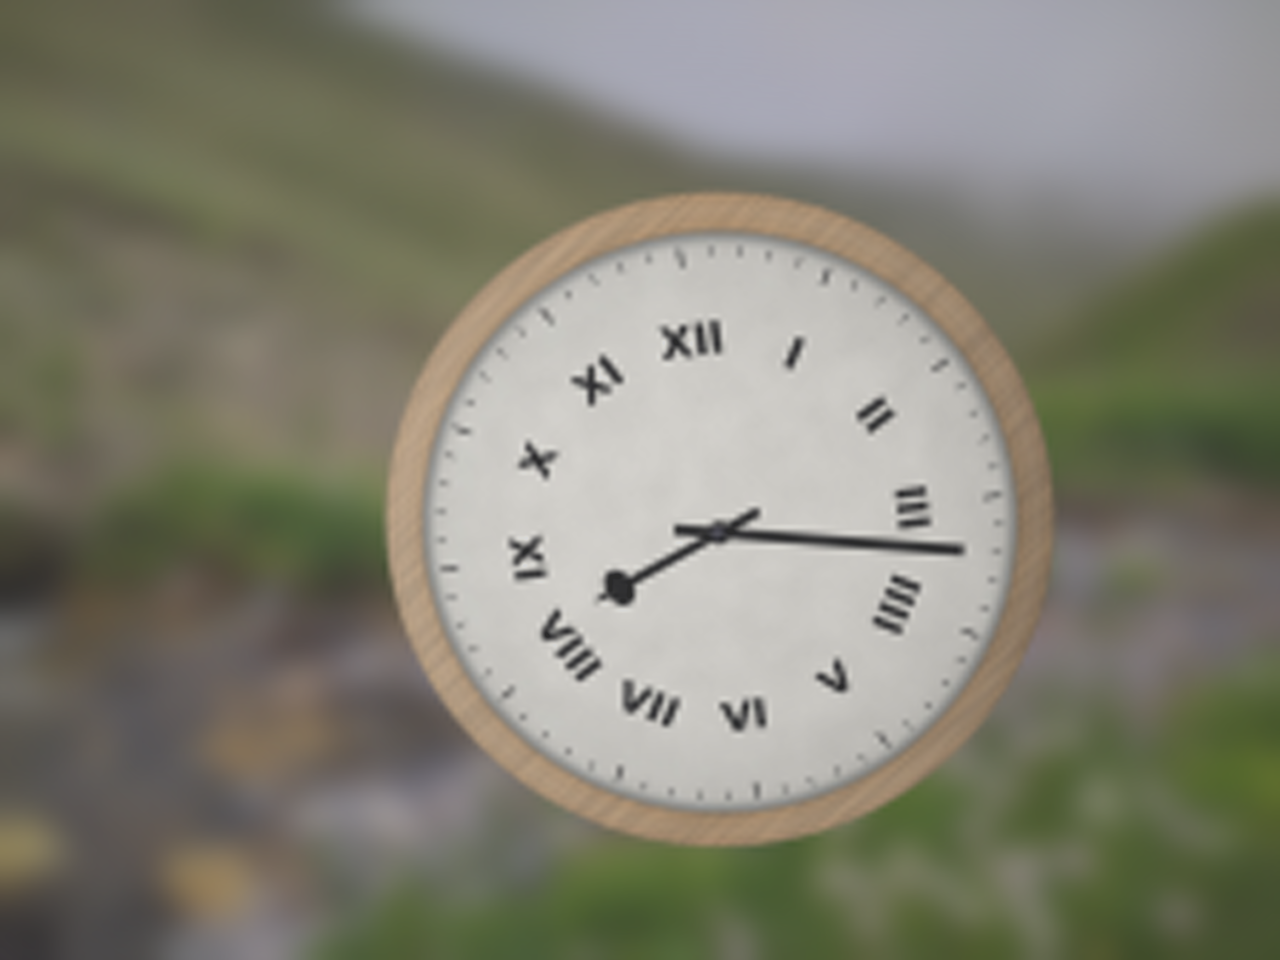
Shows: h=8 m=17
